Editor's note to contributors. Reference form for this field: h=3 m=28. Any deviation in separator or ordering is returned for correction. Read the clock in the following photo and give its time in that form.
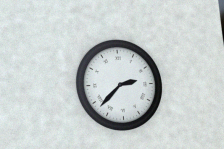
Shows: h=2 m=38
